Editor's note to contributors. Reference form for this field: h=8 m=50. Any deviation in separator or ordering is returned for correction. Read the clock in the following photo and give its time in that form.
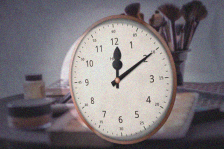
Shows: h=12 m=10
